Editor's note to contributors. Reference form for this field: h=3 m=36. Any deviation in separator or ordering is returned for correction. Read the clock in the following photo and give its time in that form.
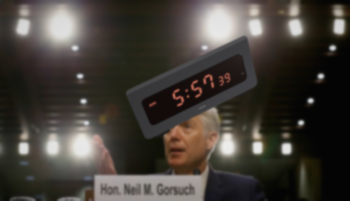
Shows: h=5 m=57
